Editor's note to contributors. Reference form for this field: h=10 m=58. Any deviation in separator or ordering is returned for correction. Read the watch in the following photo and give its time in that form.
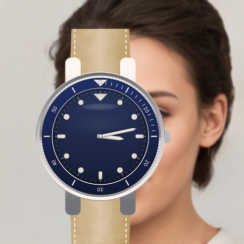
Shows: h=3 m=13
